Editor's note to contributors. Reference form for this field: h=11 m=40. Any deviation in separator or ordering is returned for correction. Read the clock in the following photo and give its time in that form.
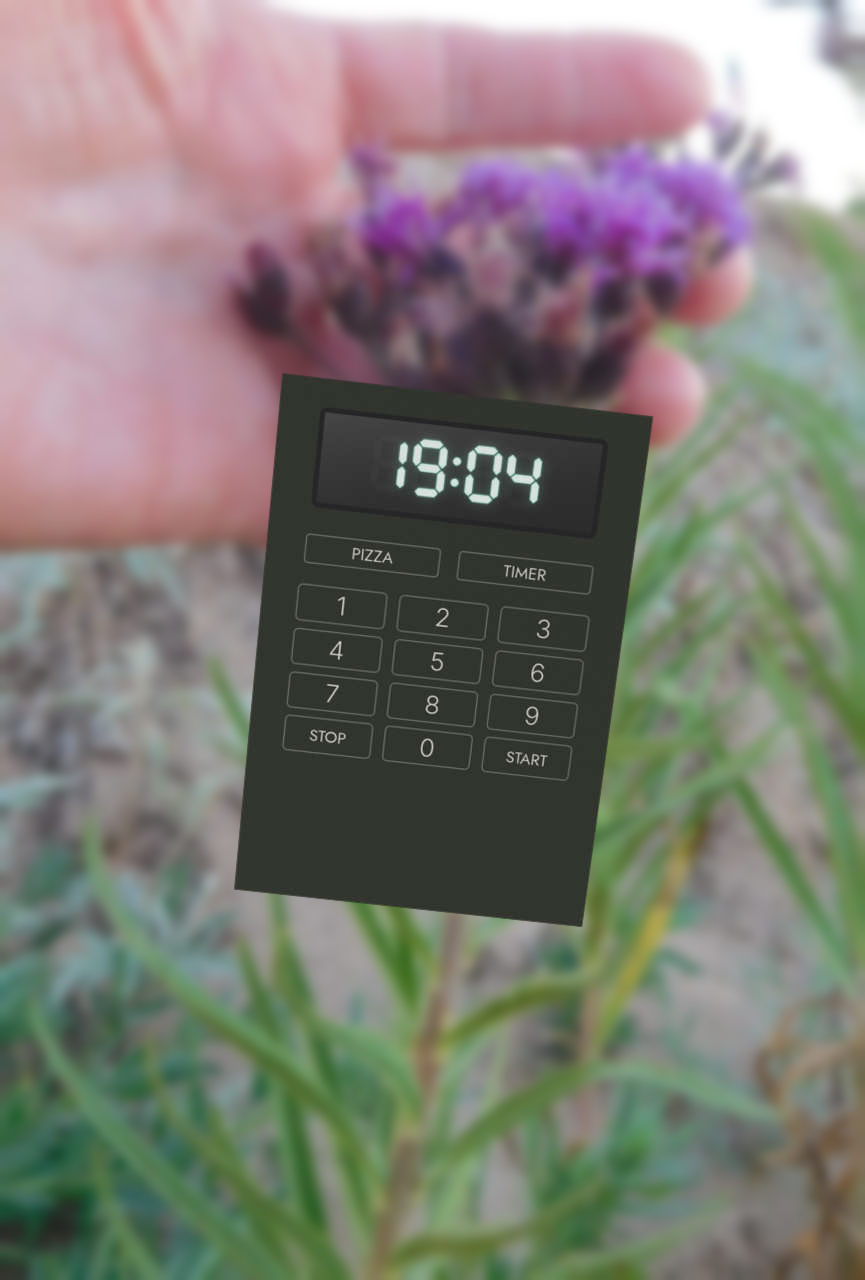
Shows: h=19 m=4
